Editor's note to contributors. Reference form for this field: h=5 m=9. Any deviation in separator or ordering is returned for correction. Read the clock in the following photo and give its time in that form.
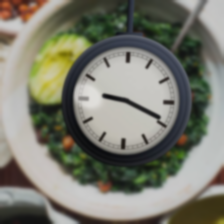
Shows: h=9 m=19
